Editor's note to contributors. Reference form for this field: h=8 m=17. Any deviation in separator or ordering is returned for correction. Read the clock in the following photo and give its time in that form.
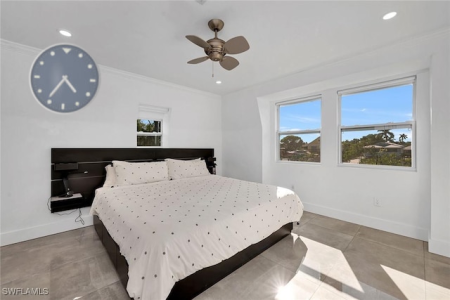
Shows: h=4 m=36
